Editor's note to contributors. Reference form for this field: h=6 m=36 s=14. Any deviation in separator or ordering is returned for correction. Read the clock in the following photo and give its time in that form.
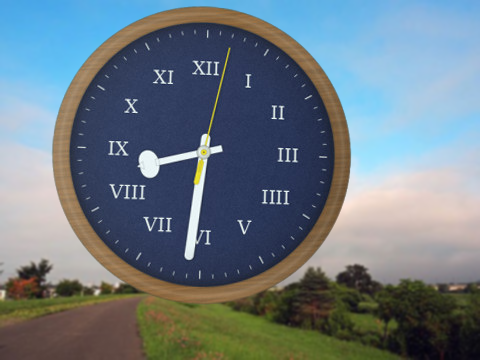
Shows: h=8 m=31 s=2
